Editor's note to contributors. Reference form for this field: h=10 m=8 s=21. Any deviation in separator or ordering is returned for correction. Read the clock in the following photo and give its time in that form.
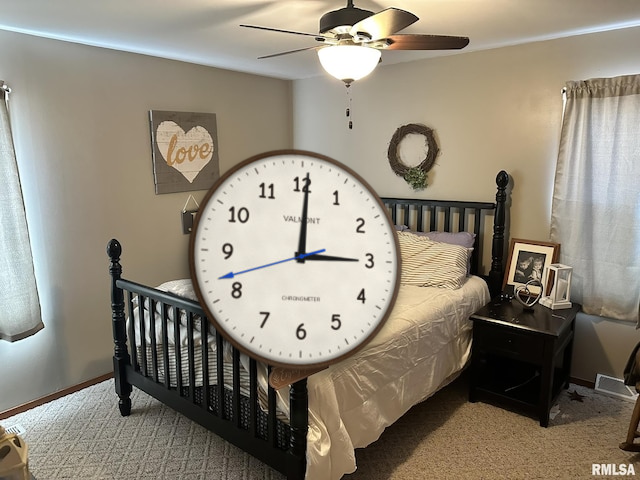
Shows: h=3 m=0 s=42
